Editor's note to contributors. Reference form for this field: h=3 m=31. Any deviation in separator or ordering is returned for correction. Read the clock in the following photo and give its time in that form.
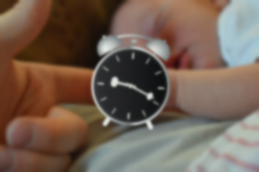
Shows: h=9 m=19
